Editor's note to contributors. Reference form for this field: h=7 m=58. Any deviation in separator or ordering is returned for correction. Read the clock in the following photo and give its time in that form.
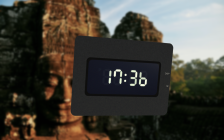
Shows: h=17 m=36
